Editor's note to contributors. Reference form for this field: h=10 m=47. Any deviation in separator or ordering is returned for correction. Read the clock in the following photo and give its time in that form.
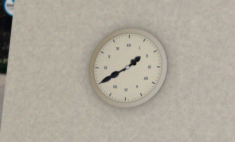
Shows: h=1 m=40
